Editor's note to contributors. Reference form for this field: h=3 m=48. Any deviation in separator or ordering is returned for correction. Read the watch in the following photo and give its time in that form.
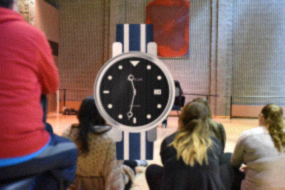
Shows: h=11 m=32
